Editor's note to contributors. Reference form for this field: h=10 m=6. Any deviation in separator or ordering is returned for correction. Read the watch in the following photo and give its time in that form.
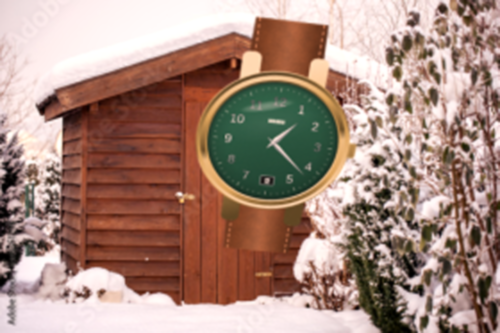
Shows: h=1 m=22
